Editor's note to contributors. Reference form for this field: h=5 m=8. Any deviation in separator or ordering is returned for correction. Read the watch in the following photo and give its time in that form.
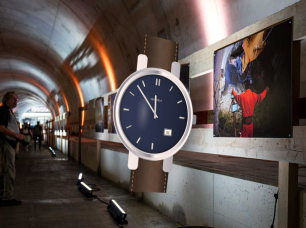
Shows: h=11 m=53
